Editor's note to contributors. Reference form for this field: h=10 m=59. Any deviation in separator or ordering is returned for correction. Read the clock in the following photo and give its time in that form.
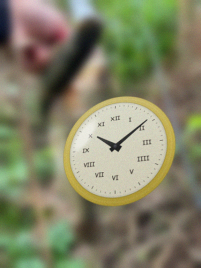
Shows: h=10 m=9
